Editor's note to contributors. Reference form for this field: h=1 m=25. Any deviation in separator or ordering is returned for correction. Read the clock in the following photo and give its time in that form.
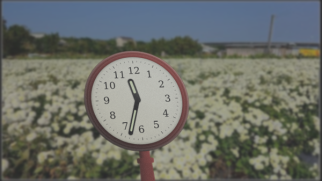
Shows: h=11 m=33
